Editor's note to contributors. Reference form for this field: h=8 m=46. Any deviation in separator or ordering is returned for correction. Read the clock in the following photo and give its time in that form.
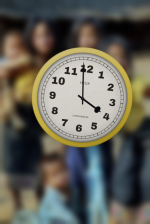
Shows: h=3 m=59
